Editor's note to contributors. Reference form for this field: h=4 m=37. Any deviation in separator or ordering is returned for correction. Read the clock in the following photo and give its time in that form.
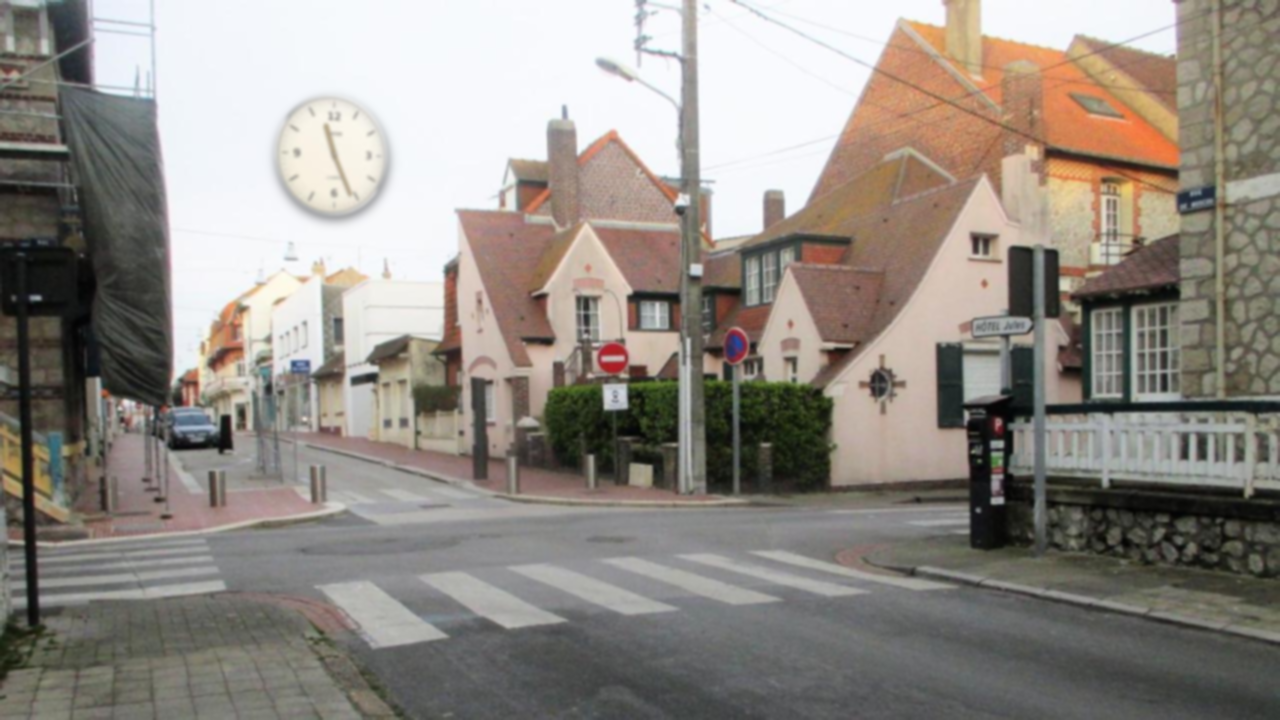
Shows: h=11 m=26
